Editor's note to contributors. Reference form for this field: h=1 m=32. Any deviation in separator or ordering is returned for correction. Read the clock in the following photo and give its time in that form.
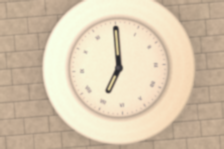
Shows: h=7 m=0
